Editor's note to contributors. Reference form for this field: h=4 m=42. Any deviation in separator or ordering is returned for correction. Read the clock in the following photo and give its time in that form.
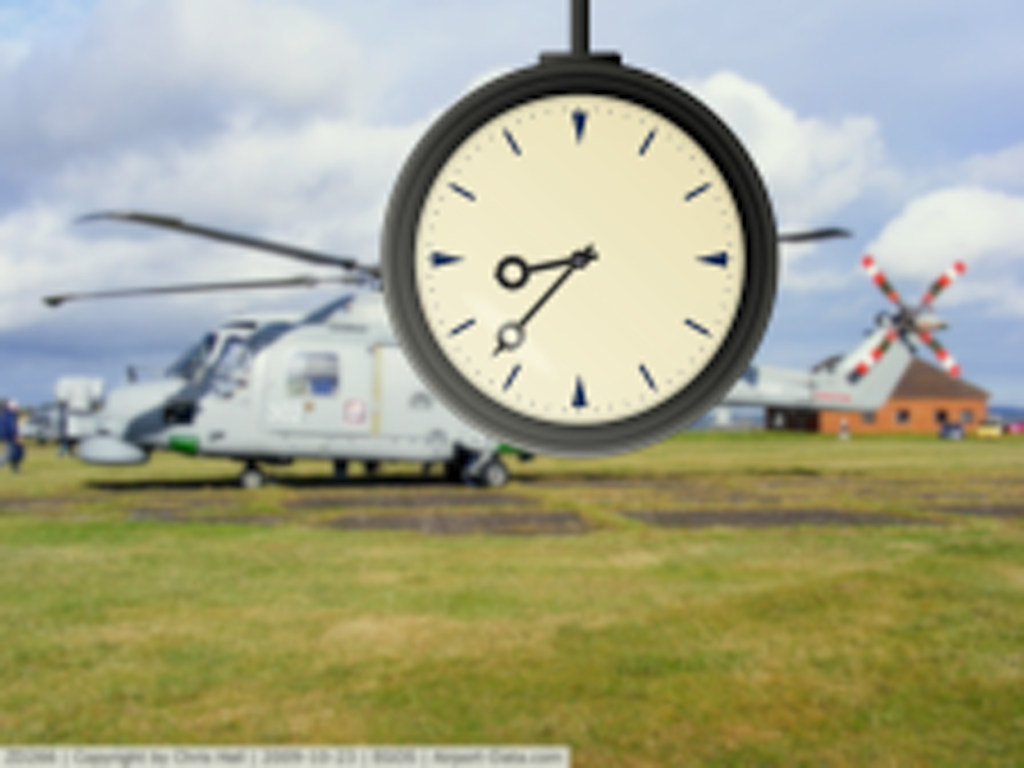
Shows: h=8 m=37
